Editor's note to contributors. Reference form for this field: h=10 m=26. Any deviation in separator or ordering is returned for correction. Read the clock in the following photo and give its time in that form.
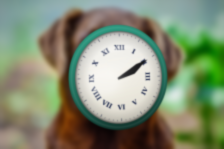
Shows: h=2 m=10
